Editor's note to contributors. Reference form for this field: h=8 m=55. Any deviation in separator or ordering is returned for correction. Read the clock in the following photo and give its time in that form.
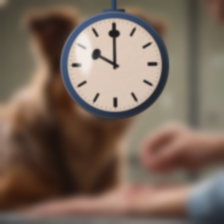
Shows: h=10 m=0
